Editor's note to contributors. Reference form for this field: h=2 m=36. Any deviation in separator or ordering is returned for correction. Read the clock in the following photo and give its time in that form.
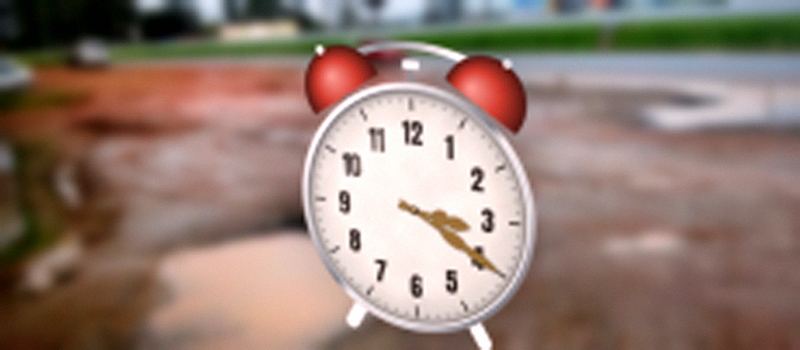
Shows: h=3 m=20
